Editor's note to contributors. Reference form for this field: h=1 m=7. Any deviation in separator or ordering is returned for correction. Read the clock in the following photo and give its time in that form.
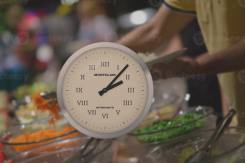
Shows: h=2 m=7
